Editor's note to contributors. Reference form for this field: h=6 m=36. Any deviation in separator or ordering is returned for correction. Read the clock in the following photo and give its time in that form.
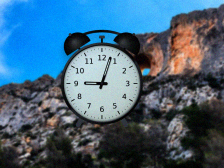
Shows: h=9 m=3
